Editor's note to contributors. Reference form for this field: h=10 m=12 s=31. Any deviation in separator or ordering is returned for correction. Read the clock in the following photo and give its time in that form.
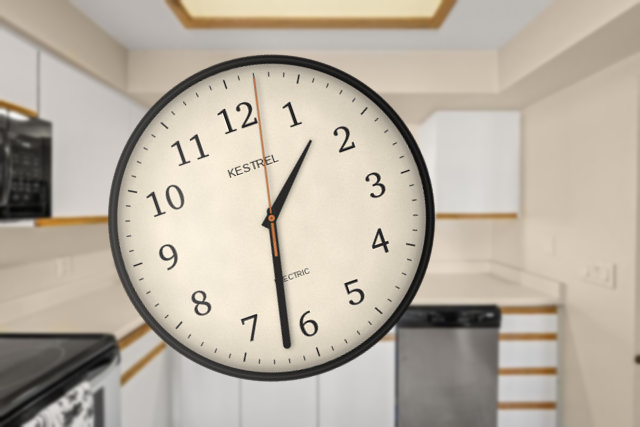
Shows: h=1 m=32 s=2
